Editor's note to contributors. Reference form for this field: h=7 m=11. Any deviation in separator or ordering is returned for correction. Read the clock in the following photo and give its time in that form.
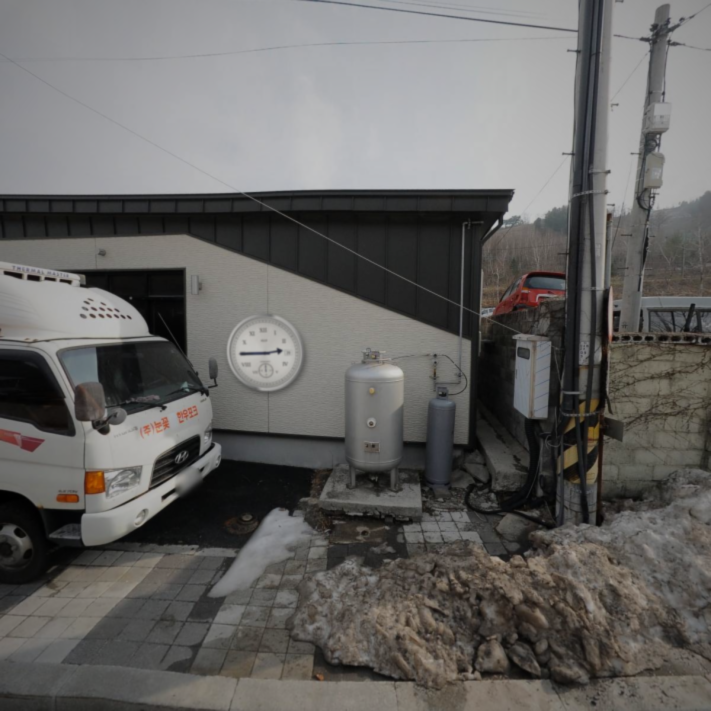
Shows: h=2 m=45
